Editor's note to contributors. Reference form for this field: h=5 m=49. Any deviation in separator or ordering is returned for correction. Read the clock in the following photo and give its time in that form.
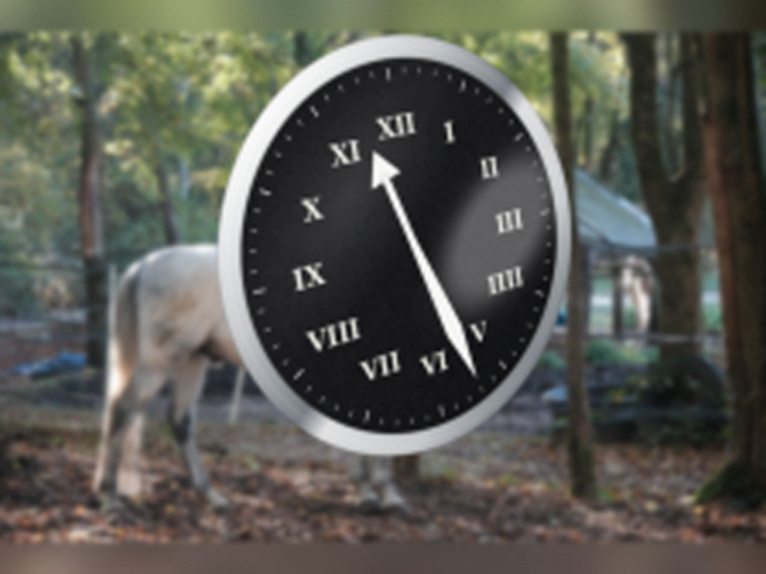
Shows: h=11 m=27
